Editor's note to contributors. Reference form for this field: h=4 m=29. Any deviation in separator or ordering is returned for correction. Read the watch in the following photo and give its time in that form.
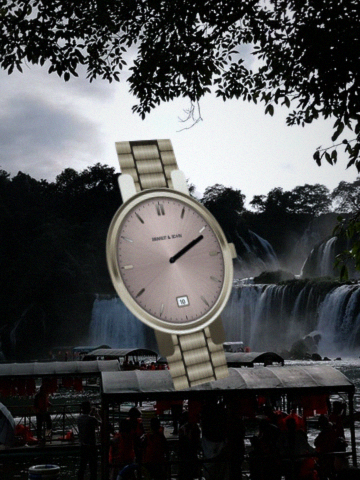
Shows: h=2 m=11
